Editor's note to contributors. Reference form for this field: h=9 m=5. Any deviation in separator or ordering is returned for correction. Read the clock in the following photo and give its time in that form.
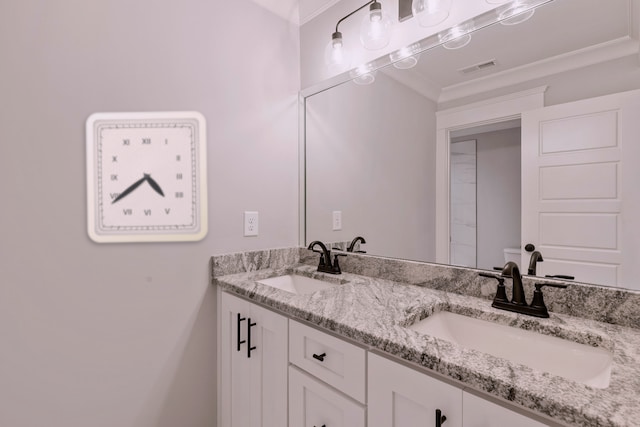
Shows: h=4 m=39
